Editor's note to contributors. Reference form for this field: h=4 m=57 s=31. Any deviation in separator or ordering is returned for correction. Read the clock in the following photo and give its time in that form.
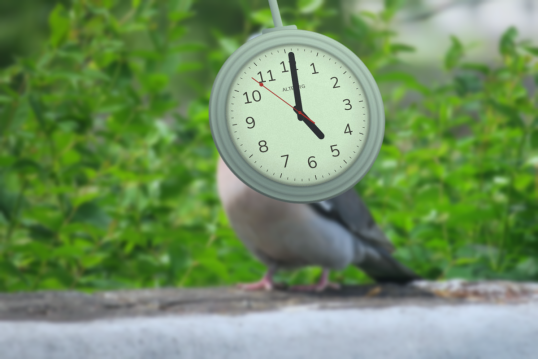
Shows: h=5 m=0 s=53
